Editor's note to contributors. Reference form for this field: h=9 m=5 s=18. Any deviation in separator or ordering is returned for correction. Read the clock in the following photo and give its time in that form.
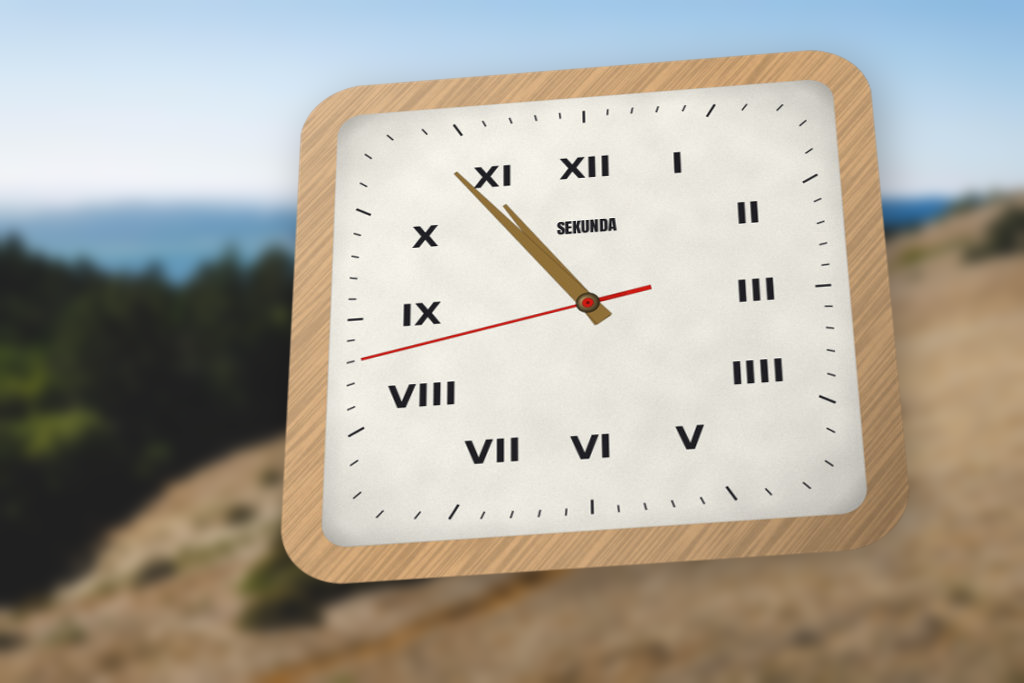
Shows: h=10 m=53 s=43
